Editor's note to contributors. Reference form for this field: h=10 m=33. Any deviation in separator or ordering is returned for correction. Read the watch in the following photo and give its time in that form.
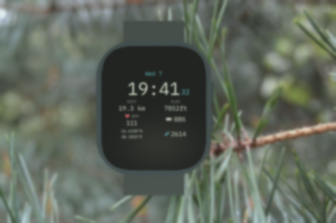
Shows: h=19 m=41
